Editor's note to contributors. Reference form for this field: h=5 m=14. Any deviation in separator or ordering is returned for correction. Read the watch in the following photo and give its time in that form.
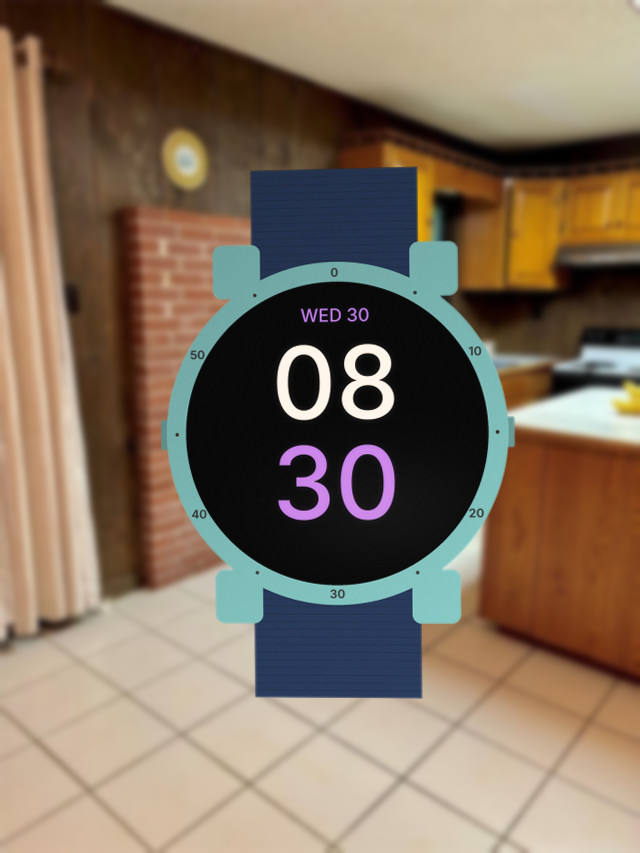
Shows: h=8 m=30
